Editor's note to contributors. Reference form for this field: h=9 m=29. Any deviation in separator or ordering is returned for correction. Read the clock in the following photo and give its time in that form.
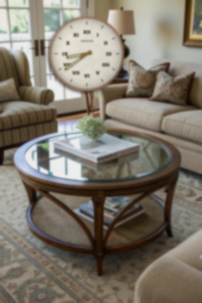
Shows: h=8 m=39
